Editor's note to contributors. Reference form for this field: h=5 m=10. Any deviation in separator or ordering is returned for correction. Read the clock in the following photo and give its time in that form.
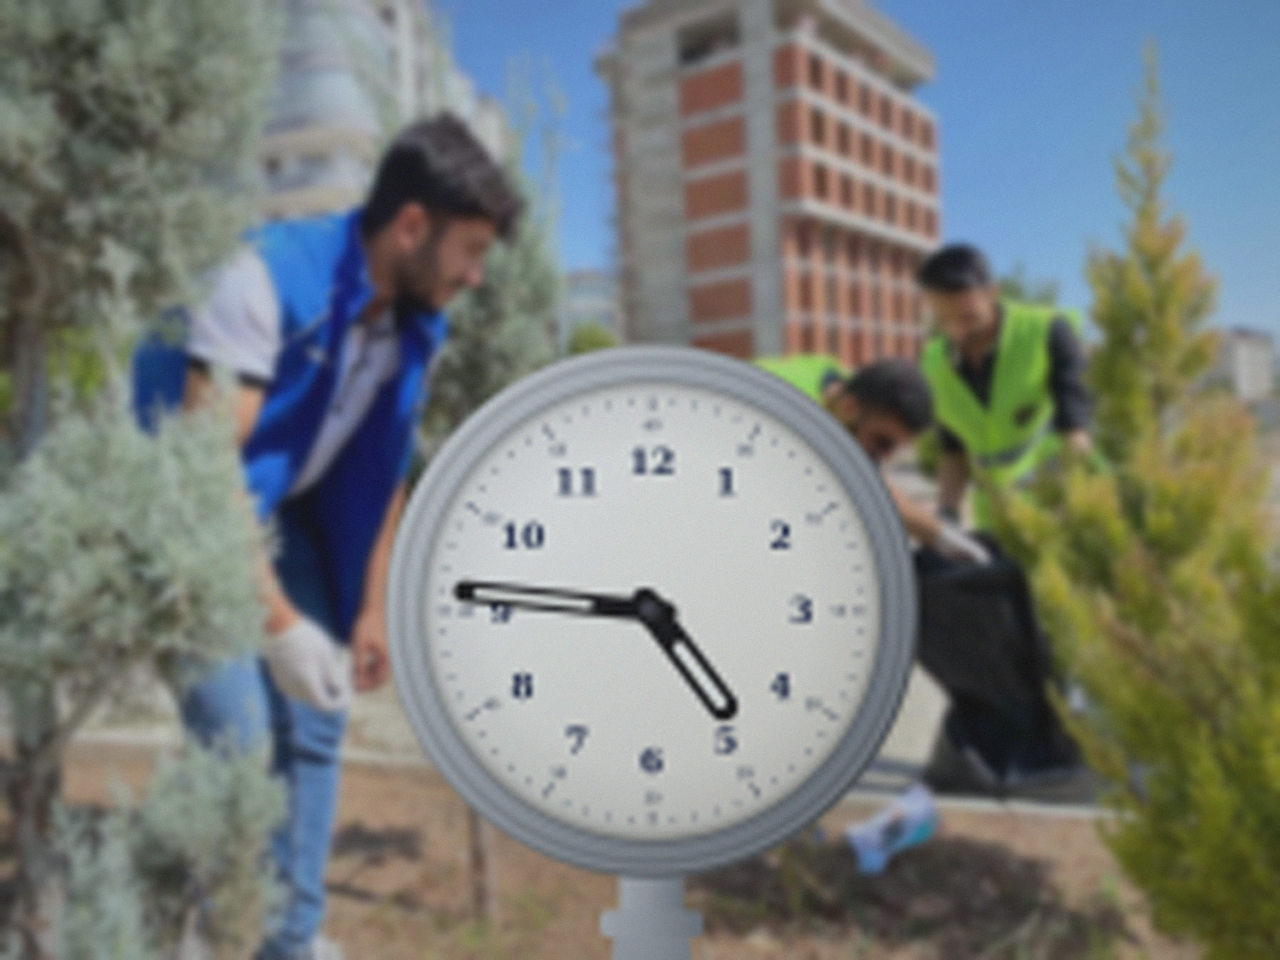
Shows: h=4 m=46
